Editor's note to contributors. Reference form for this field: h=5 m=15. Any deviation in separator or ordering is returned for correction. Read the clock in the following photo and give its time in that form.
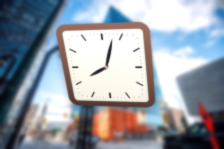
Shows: h=8 m=3
